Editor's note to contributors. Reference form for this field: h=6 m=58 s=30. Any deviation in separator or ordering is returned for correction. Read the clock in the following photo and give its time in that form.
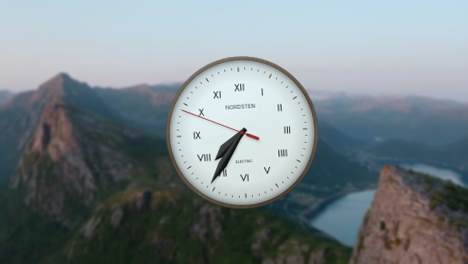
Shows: h=7 m=35 s=49
